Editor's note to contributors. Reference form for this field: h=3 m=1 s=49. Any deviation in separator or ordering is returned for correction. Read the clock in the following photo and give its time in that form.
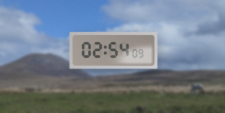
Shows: h=2 m=54 s=9
